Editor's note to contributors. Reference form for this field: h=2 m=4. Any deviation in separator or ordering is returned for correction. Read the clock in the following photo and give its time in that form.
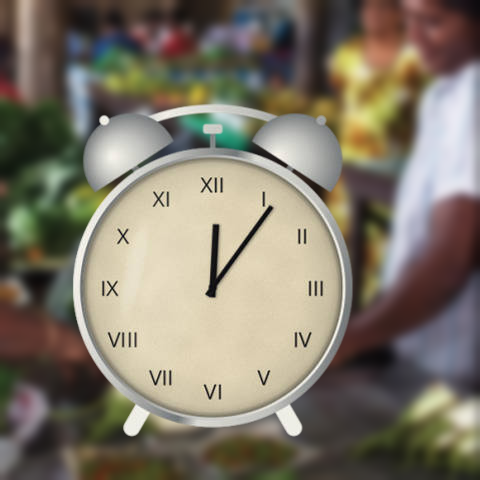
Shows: h=12 m=6
